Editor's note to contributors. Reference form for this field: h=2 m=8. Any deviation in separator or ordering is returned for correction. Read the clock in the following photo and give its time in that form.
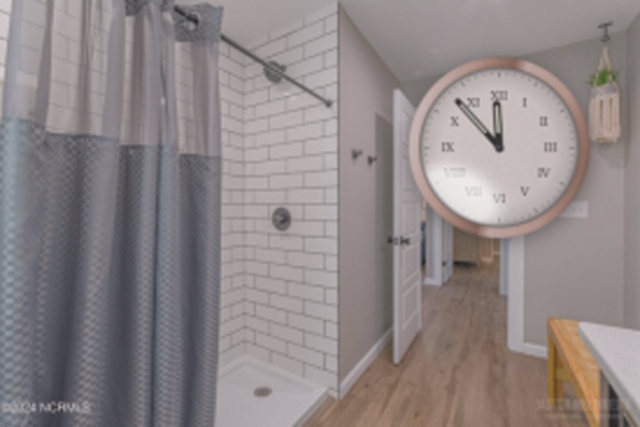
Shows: h=11 m=53
